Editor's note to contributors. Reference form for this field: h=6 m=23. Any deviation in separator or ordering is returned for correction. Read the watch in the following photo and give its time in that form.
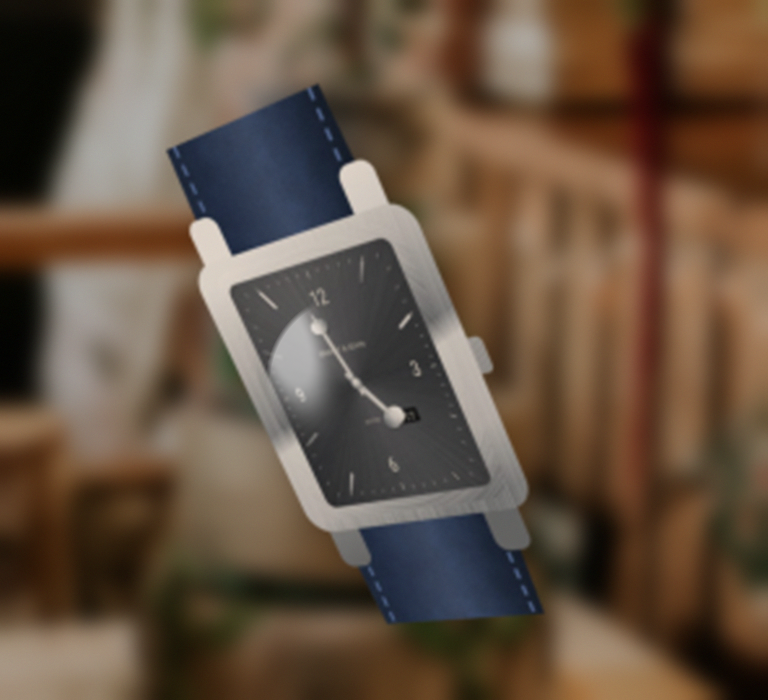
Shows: h=4 m=58
